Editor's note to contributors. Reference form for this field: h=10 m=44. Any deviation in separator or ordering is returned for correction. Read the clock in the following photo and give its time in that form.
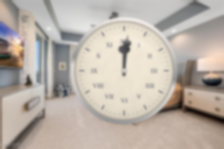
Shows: h=12 m=1
